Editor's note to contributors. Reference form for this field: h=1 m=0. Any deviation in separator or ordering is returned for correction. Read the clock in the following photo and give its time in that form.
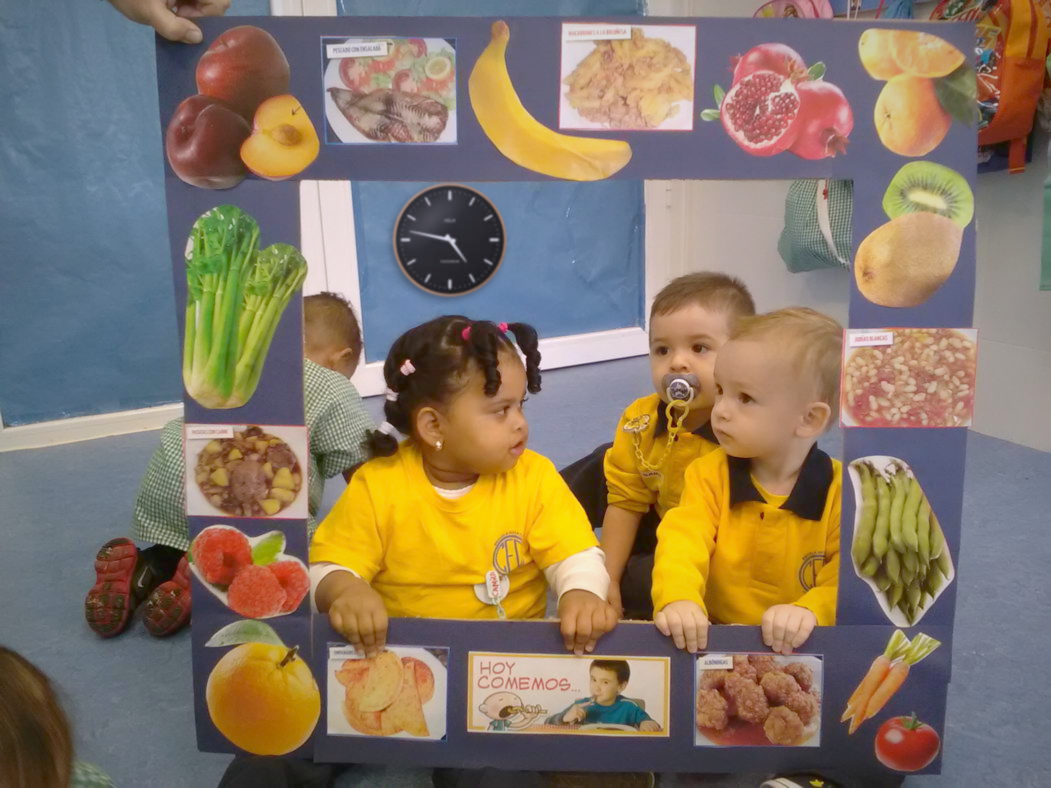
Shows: h=4 m=47
